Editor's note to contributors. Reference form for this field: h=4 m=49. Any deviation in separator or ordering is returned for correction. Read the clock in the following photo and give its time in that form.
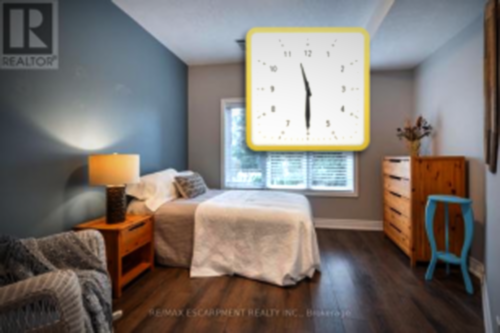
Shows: h=11 m=30
